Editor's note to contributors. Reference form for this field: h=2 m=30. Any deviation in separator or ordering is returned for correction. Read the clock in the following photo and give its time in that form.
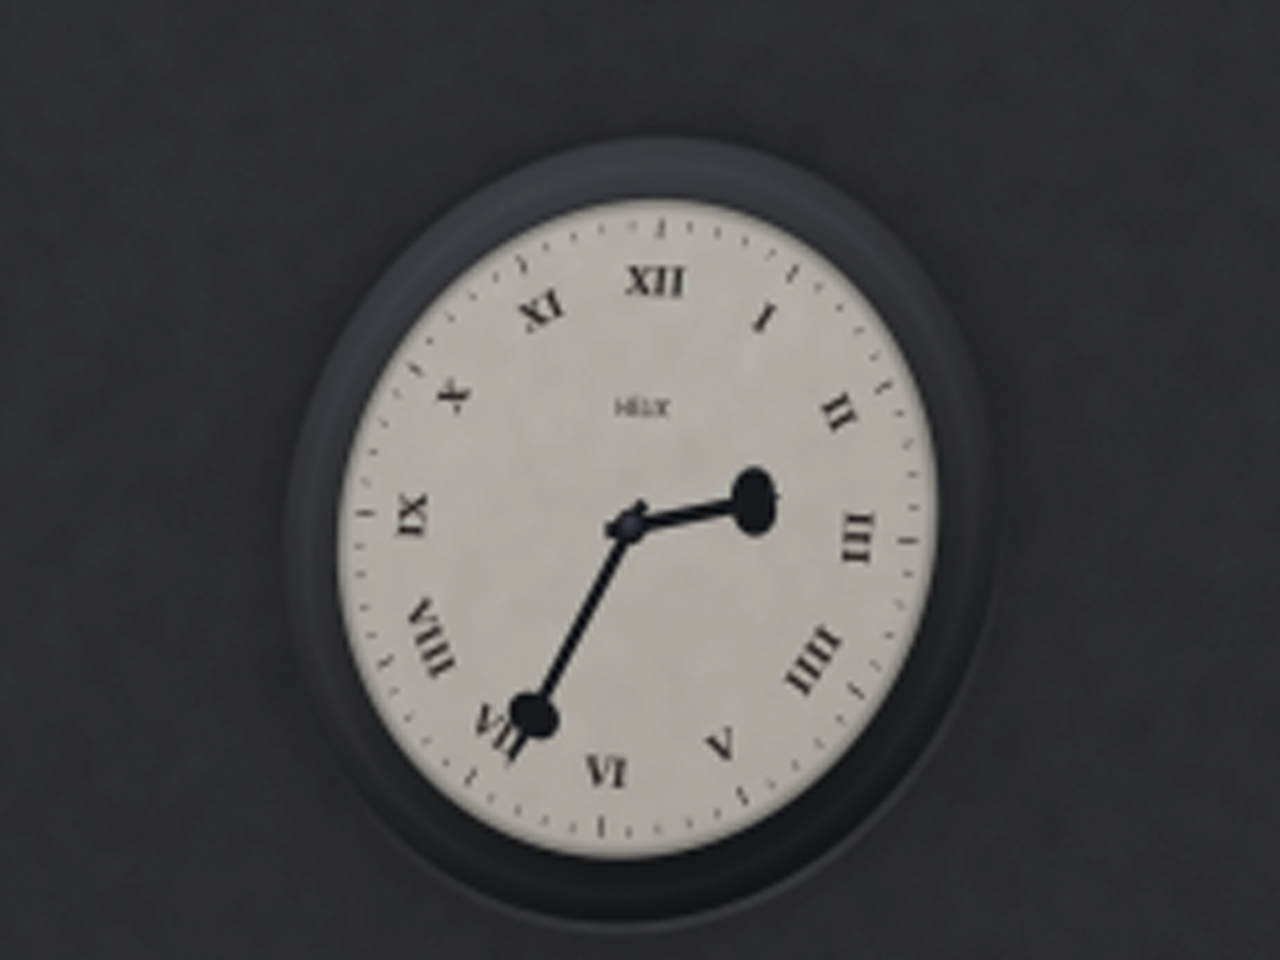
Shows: h=2 m=34
